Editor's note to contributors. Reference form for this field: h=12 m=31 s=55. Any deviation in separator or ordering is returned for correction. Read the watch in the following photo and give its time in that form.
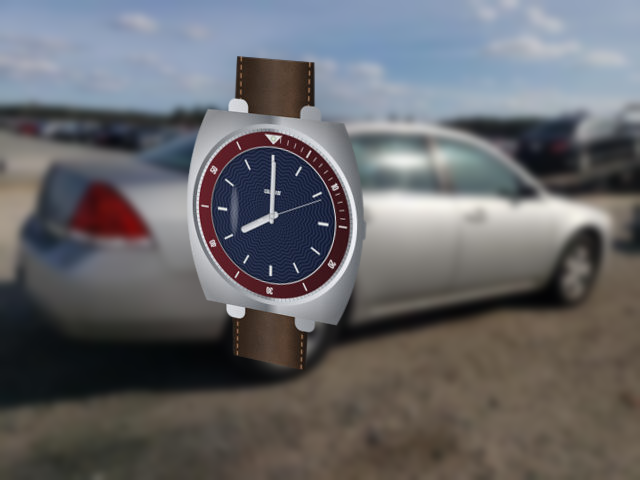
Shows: h=8 m=0 s=11
